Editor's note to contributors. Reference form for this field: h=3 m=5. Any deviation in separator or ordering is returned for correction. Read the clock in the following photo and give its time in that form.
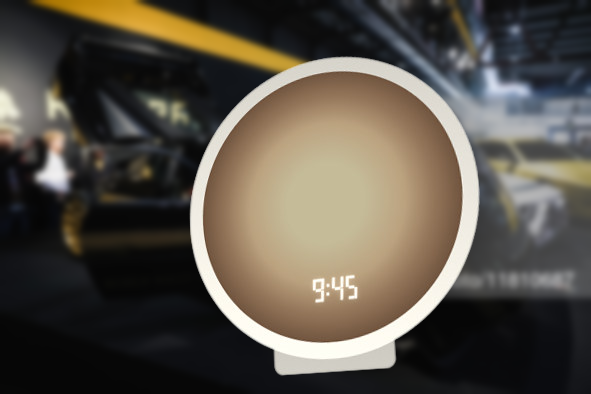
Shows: h=9 m=45
